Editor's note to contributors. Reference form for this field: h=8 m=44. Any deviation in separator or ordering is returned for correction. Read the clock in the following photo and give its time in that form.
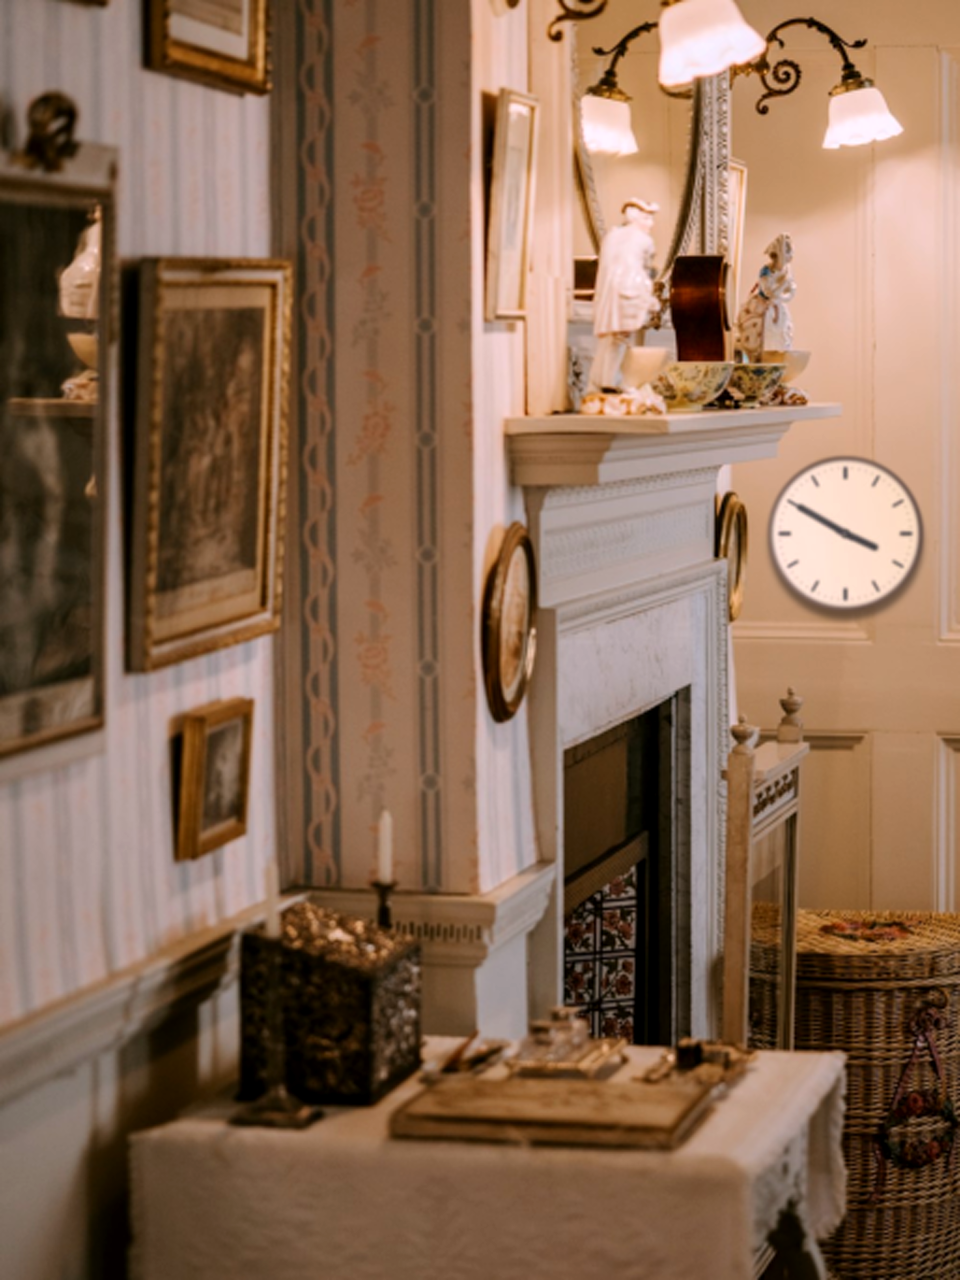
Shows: h=3 m=50
